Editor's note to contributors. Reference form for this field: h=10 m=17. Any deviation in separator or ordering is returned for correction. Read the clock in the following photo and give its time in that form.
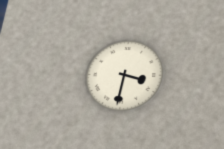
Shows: h=3 m=31
